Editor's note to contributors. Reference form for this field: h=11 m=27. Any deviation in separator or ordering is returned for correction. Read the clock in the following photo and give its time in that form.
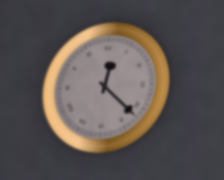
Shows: h=12 m=22
